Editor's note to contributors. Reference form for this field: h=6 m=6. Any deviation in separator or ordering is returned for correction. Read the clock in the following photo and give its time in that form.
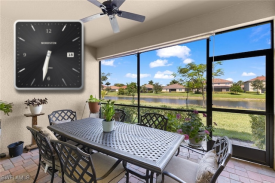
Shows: h=6 m=32
